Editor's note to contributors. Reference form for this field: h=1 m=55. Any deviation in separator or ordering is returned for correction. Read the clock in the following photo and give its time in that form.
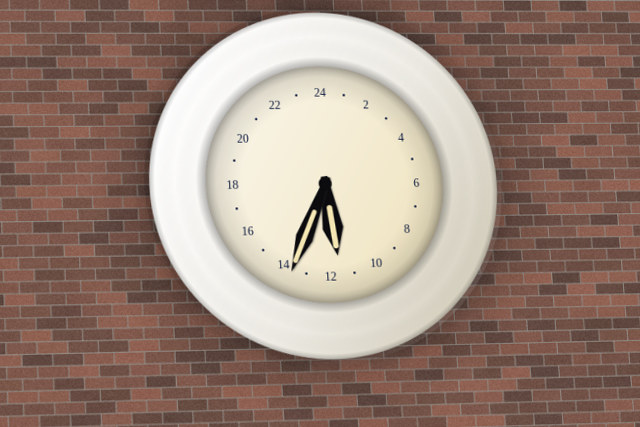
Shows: h=11 m=34
